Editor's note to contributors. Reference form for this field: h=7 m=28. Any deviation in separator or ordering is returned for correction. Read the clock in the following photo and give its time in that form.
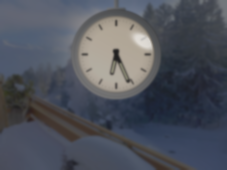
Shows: h=6 m=26
